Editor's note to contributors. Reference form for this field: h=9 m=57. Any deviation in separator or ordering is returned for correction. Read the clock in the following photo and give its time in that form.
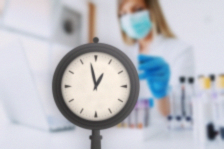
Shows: h=12 m=58
